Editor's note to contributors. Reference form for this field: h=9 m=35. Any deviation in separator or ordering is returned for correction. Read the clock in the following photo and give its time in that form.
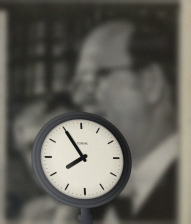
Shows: h=7 m=55
